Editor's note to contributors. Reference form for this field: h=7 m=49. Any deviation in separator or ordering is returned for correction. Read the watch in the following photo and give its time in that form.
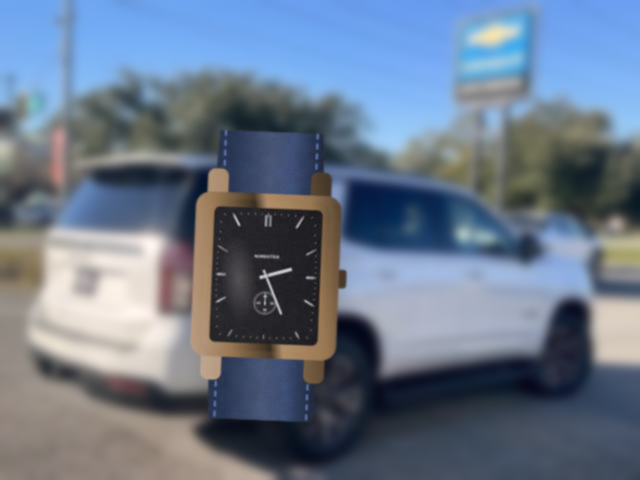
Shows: h=2 m=26
